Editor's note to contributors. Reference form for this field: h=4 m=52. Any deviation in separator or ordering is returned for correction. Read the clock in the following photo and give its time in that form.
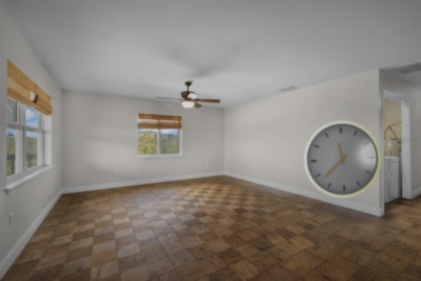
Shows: h=11 m=38
